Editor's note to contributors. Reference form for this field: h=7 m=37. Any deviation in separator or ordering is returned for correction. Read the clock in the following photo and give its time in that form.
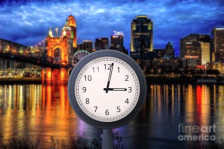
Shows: h=3 m=2
